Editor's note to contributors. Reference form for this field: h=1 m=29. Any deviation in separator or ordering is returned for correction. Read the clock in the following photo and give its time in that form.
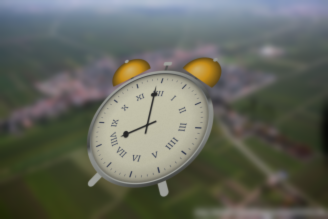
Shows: h=7 m=59
